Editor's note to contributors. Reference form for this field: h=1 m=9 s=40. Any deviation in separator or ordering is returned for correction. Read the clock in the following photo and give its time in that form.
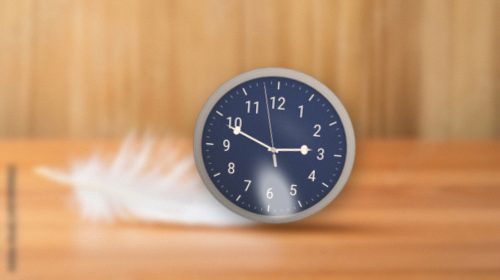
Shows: h=2 m=48 s=58
